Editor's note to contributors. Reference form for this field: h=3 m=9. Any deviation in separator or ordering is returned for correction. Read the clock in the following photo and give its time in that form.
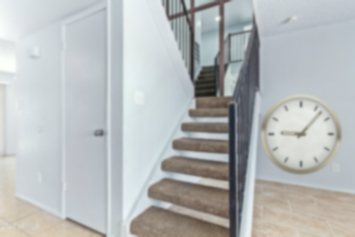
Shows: h=9 m=7
